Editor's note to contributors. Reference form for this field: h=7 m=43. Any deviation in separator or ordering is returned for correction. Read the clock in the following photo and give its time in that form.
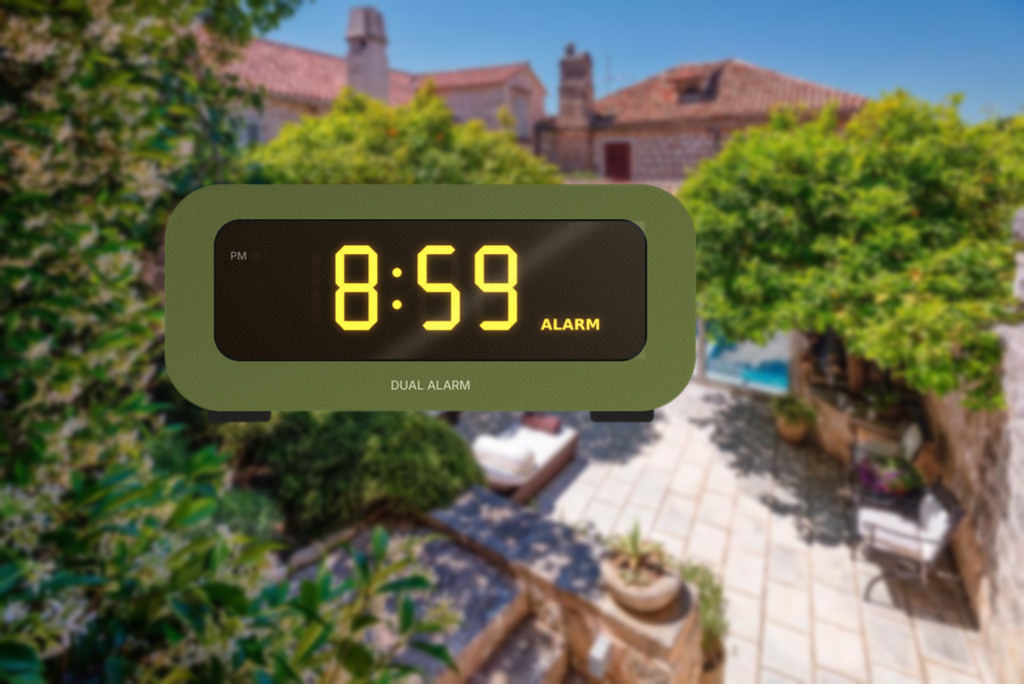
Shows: h=8 m=59
